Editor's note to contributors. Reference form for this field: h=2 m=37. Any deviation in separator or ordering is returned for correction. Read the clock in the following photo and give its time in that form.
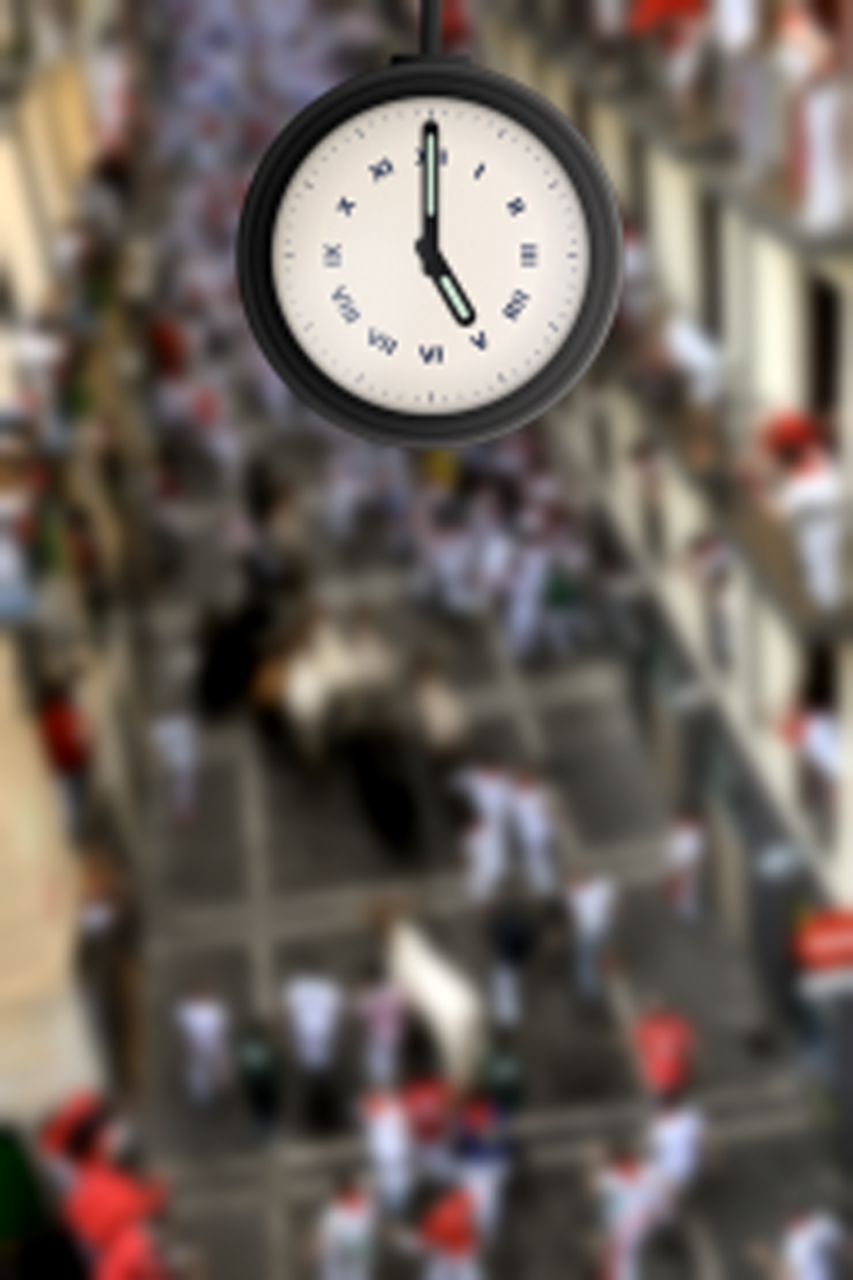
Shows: h=5 m=0
